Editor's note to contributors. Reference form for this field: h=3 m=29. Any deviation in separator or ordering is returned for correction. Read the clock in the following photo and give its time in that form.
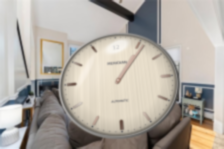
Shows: h=1 m=6
